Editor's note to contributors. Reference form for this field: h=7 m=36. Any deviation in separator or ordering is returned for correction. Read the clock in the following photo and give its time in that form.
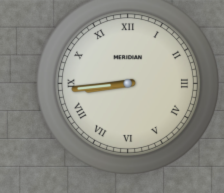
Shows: h=8 m=44
